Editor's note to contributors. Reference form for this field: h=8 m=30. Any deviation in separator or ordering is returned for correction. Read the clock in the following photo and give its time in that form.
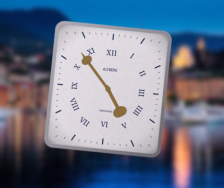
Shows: h=4 m=53
